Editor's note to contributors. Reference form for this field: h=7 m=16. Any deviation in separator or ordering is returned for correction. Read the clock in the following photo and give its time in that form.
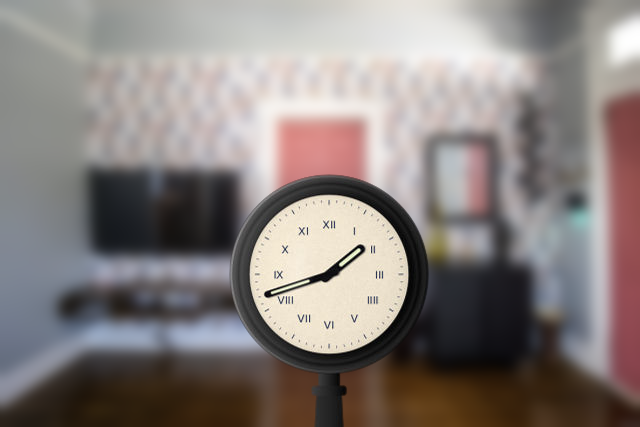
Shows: h=1 m=42
